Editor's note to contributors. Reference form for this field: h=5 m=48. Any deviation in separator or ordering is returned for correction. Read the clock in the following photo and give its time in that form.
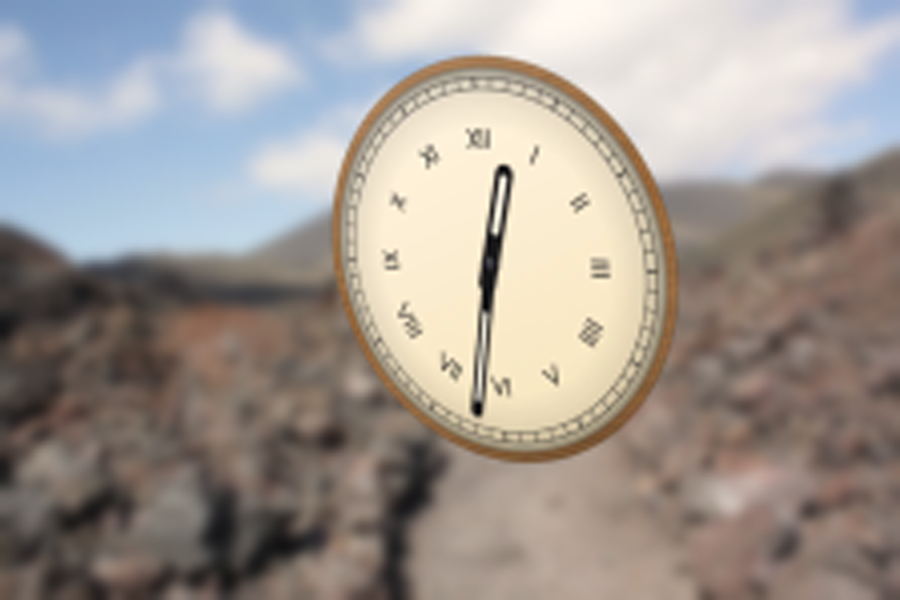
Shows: h=12 m=32
